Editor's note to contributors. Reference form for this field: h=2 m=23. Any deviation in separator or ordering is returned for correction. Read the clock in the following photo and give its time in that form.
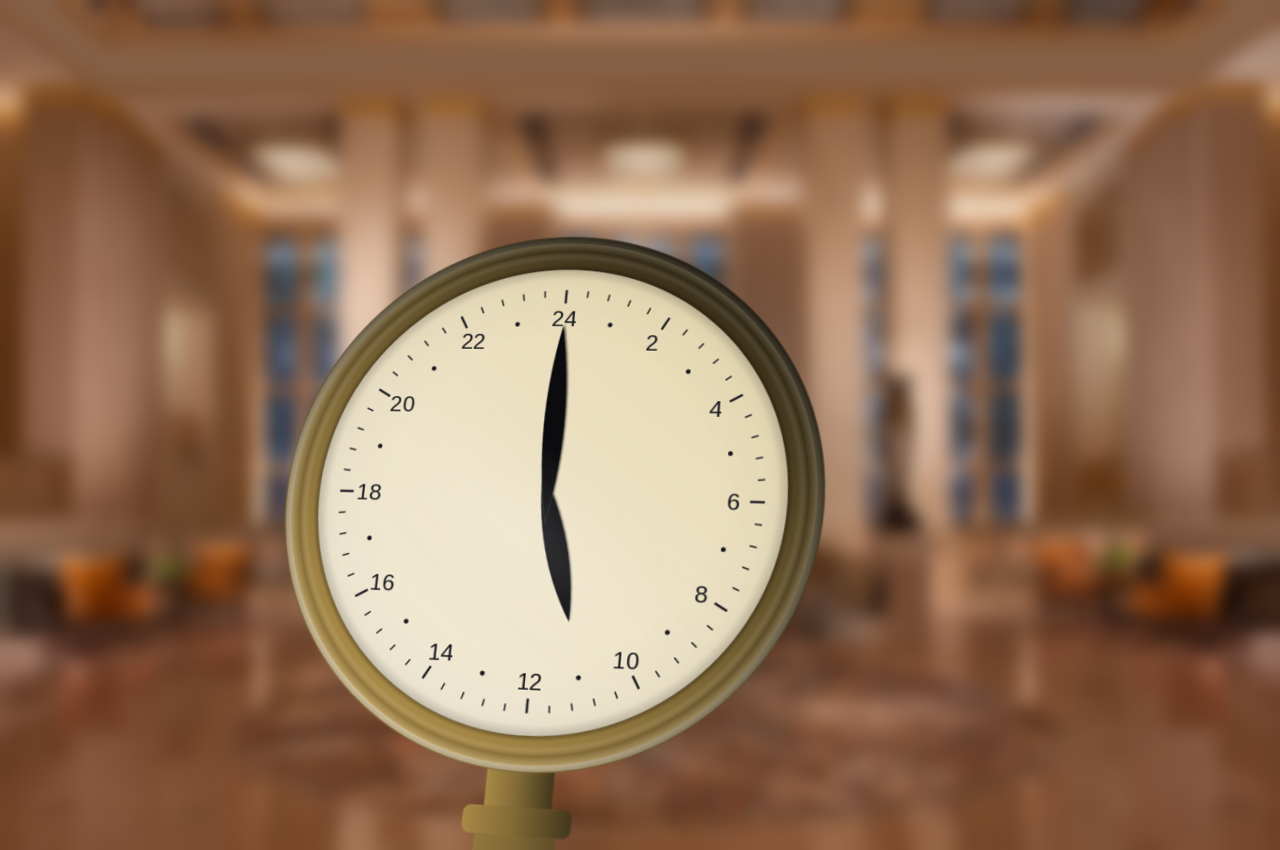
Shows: h=11 m=0
